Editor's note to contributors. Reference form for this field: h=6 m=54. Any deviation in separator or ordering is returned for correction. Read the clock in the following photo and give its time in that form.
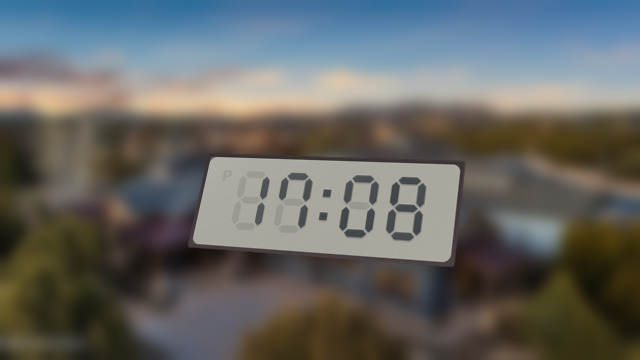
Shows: h=17 m=8
